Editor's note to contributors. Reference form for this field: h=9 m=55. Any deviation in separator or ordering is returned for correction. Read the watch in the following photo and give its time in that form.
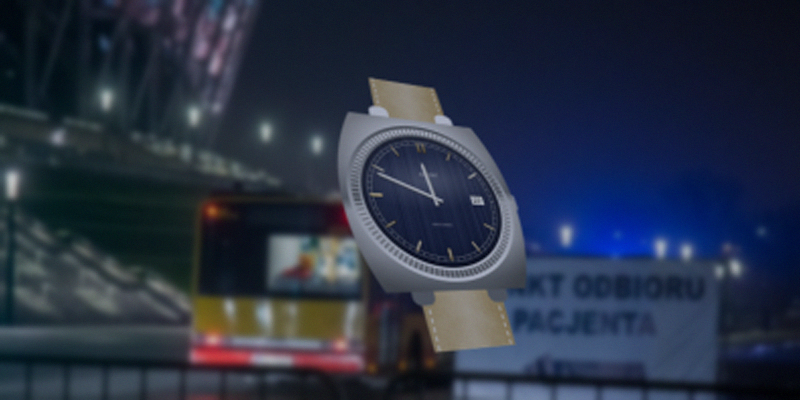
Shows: h=11 m=49
